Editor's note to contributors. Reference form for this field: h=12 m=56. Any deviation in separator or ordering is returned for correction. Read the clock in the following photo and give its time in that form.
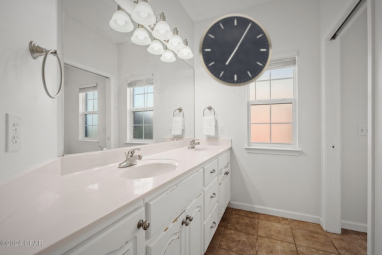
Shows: h=7 m=5
